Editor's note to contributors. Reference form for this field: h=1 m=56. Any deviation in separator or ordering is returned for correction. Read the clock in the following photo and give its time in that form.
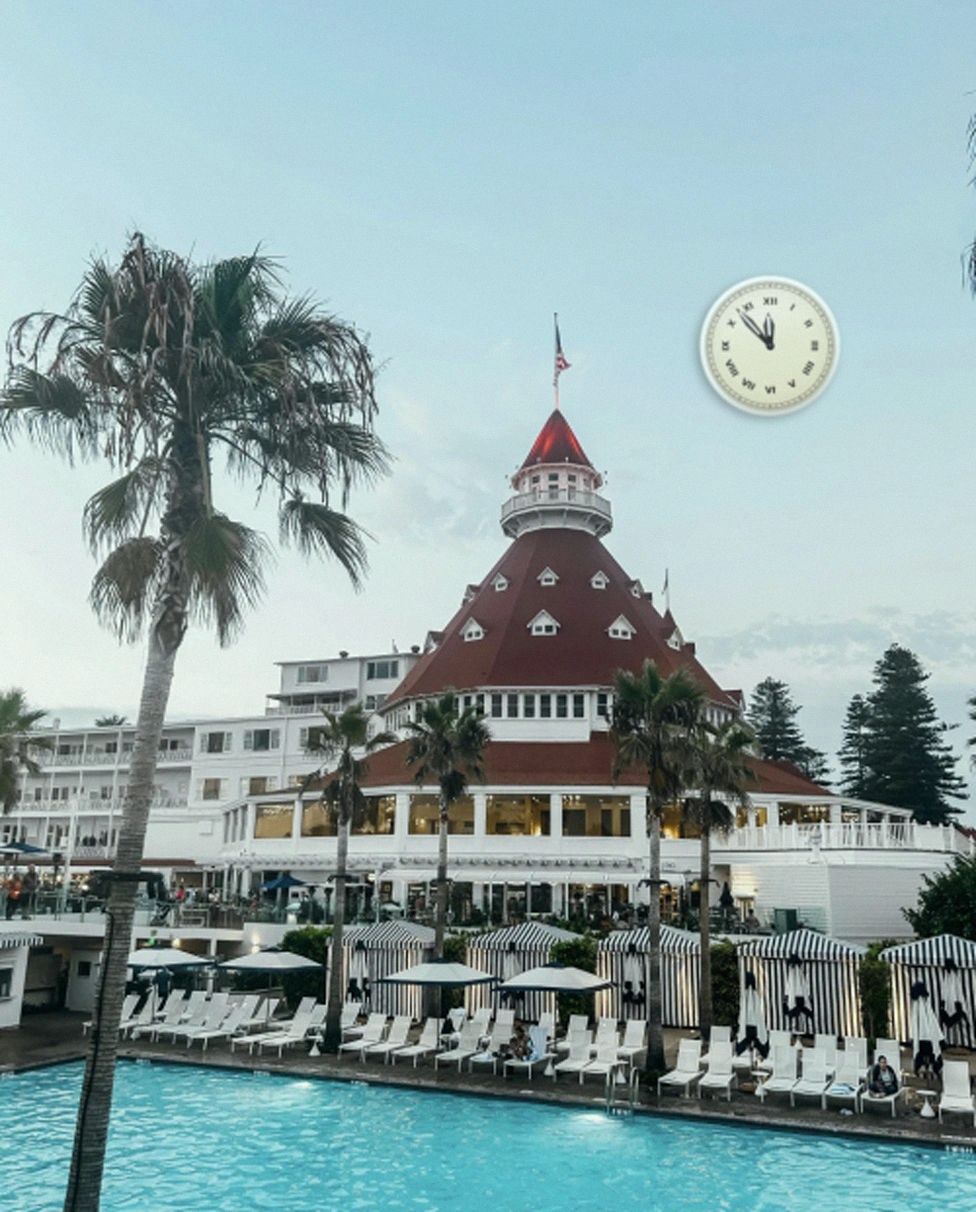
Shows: h=11 m=53
